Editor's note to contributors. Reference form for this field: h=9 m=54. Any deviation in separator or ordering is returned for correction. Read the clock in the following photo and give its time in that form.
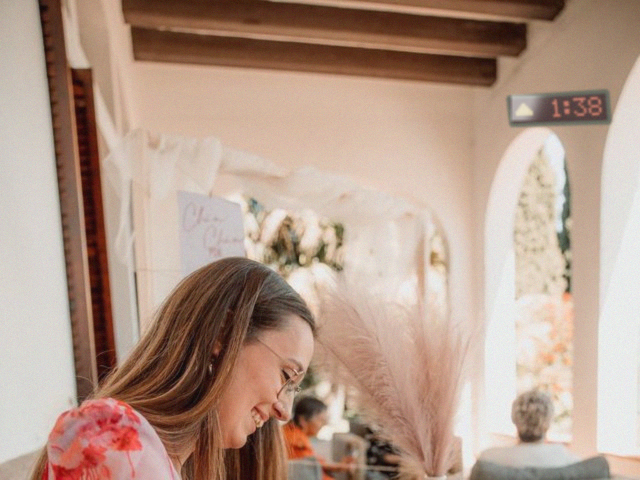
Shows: h=1 m=38
